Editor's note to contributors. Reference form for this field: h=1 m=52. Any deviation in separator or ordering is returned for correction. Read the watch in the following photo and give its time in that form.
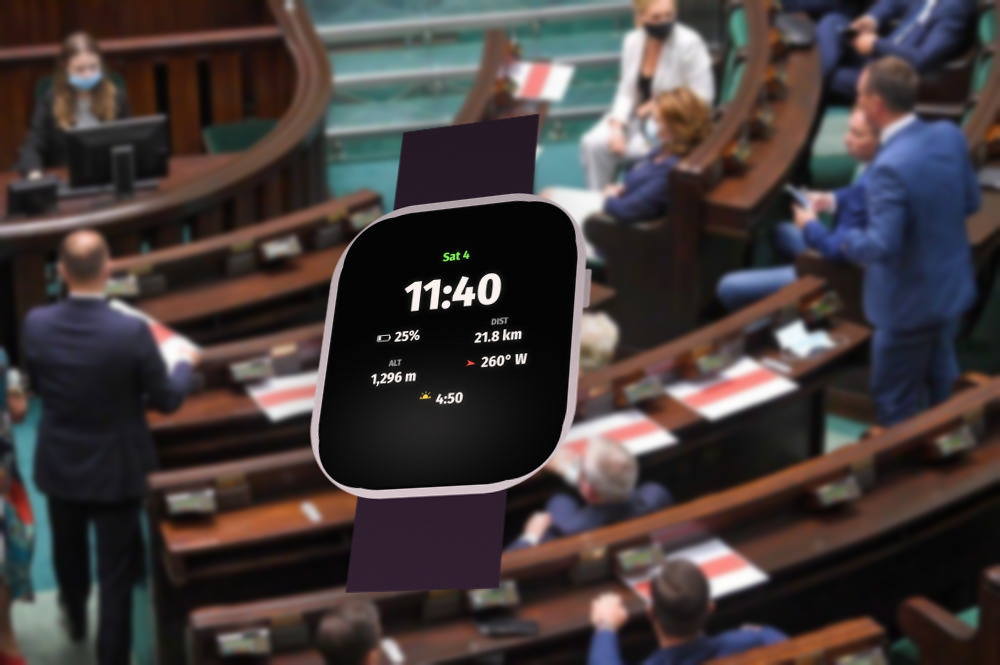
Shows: h=11 m=40
